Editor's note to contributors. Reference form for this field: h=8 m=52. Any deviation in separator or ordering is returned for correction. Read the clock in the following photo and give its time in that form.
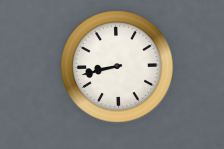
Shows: h=8 m=43
